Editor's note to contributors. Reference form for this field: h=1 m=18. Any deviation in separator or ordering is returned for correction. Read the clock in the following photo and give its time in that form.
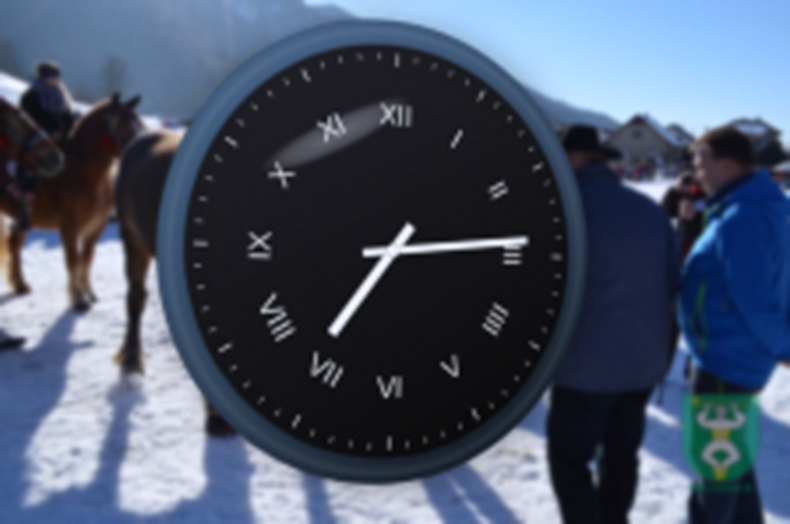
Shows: h=7 m=14
